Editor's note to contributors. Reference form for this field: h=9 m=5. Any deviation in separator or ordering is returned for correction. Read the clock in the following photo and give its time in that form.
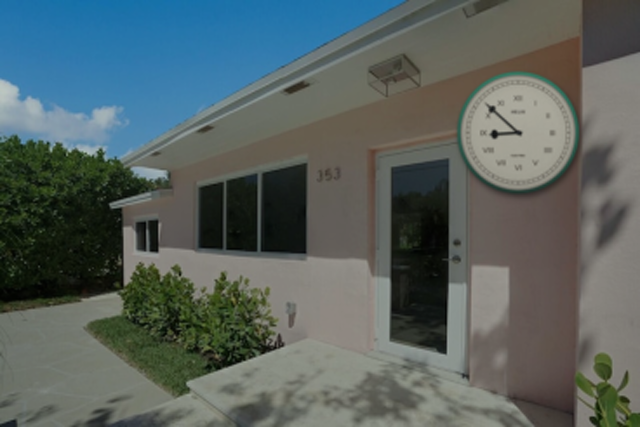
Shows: h=8 m=52
